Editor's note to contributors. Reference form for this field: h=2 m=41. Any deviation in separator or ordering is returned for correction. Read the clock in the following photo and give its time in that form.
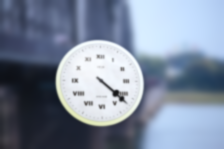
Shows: h=4 m=22
